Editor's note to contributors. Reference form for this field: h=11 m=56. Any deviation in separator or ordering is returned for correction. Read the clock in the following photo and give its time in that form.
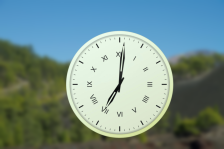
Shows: h=7 m=1
